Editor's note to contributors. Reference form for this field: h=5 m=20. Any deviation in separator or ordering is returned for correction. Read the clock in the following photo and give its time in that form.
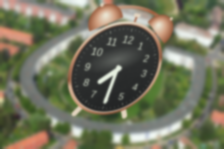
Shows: h=7 m=30
